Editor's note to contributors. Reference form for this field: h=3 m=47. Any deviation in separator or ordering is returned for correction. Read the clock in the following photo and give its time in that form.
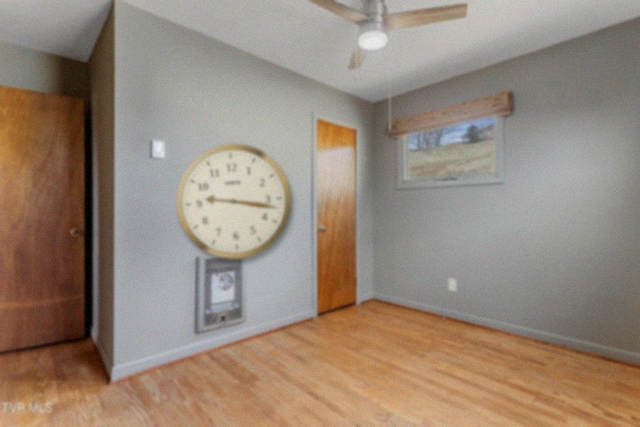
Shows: h=9 m=17
